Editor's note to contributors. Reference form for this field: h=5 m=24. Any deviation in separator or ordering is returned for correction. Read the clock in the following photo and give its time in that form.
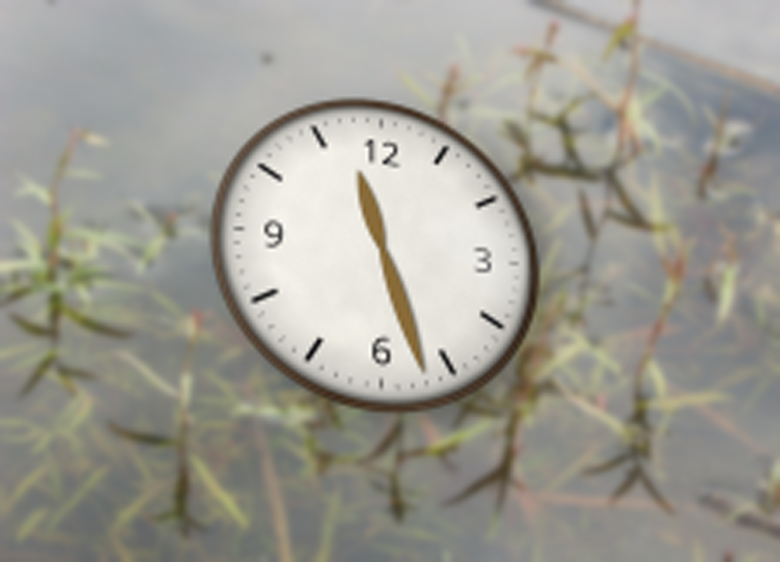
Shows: h=11 m=27
